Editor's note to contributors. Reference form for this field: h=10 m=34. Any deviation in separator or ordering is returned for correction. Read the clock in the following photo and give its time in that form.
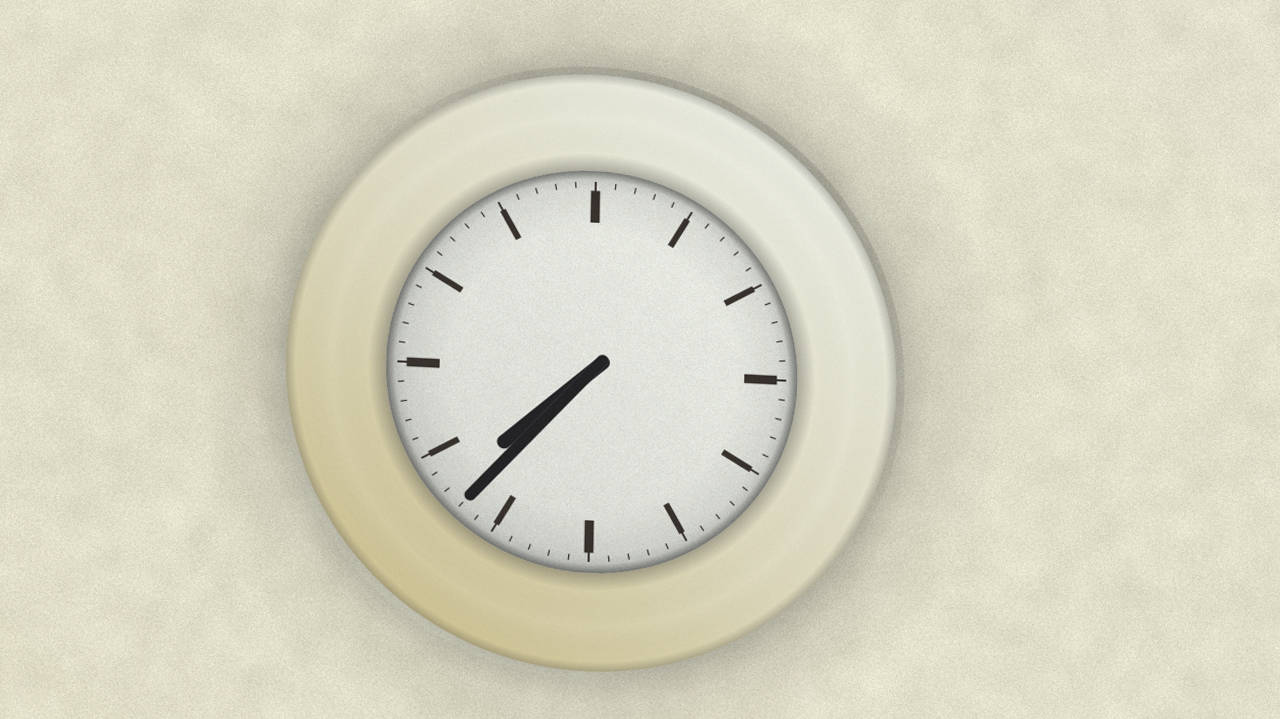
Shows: h=7 m=37
